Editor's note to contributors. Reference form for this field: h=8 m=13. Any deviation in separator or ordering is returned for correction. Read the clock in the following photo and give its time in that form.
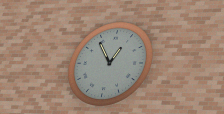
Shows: h=12 m=54
